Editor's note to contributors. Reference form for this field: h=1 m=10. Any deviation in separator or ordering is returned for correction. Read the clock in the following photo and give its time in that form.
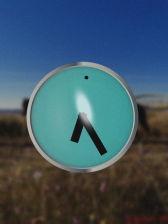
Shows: h=6 m=24
